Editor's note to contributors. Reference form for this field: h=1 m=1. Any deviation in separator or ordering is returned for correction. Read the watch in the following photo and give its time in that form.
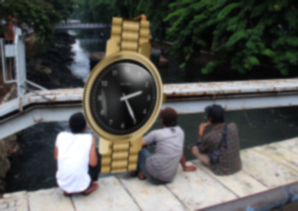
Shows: h=2 m=25
